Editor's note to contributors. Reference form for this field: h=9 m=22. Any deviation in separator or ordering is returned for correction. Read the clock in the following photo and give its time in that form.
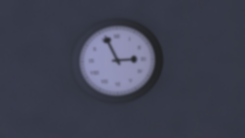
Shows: h=2 m=56
